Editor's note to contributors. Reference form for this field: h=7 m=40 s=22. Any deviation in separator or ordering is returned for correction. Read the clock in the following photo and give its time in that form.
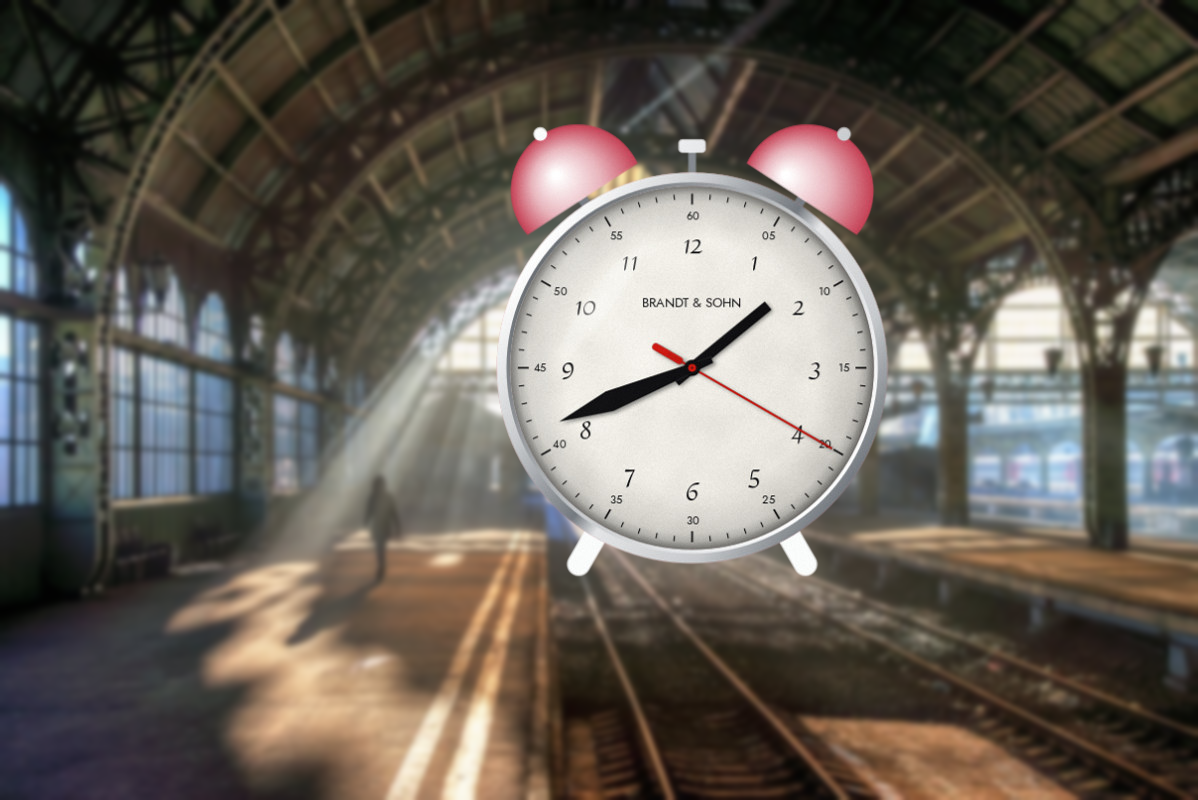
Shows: h=1 m=41 s=20
